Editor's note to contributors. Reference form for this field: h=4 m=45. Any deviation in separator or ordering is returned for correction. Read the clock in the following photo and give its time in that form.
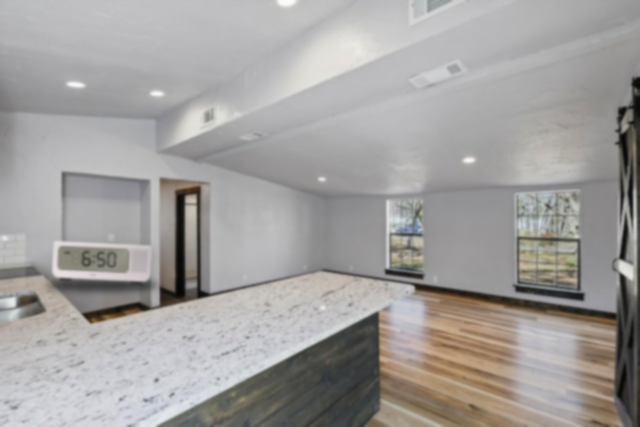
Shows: h=6 m=50
